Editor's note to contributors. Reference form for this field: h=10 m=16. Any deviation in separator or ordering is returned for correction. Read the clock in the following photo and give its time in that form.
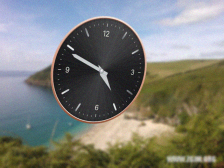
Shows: h=4 m=49
